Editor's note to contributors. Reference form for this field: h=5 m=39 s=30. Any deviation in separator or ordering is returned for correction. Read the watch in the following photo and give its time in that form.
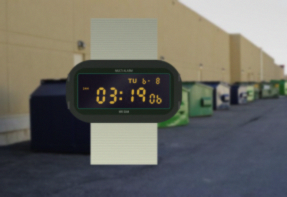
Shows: h=3 m=19 s=6
